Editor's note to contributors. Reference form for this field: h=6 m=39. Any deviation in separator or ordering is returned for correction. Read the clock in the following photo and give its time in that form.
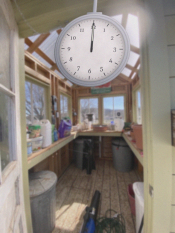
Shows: h=12 m=0
